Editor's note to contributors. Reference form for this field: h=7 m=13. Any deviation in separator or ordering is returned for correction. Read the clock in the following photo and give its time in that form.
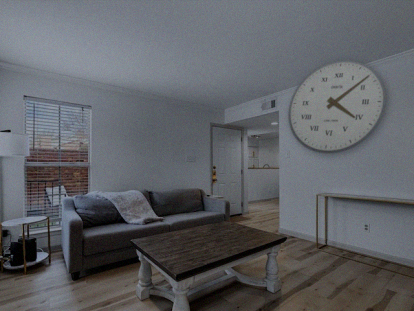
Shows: h=4 m=8
